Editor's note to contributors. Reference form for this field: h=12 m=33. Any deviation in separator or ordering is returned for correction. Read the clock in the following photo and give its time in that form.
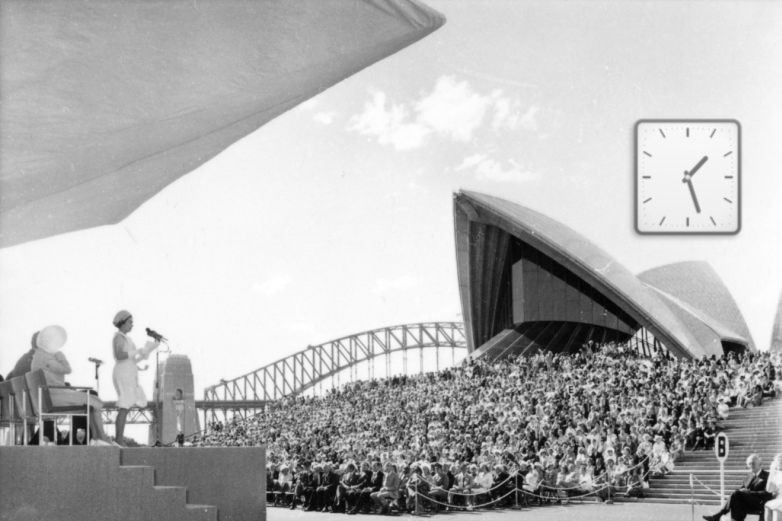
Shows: h=1 m=27
